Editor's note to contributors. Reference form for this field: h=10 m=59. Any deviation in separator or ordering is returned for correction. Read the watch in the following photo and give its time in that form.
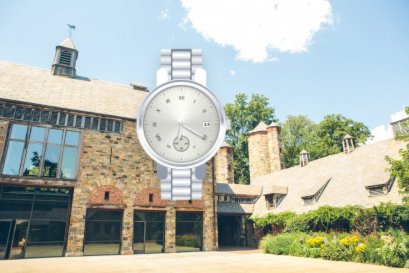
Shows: h=6 m=20
